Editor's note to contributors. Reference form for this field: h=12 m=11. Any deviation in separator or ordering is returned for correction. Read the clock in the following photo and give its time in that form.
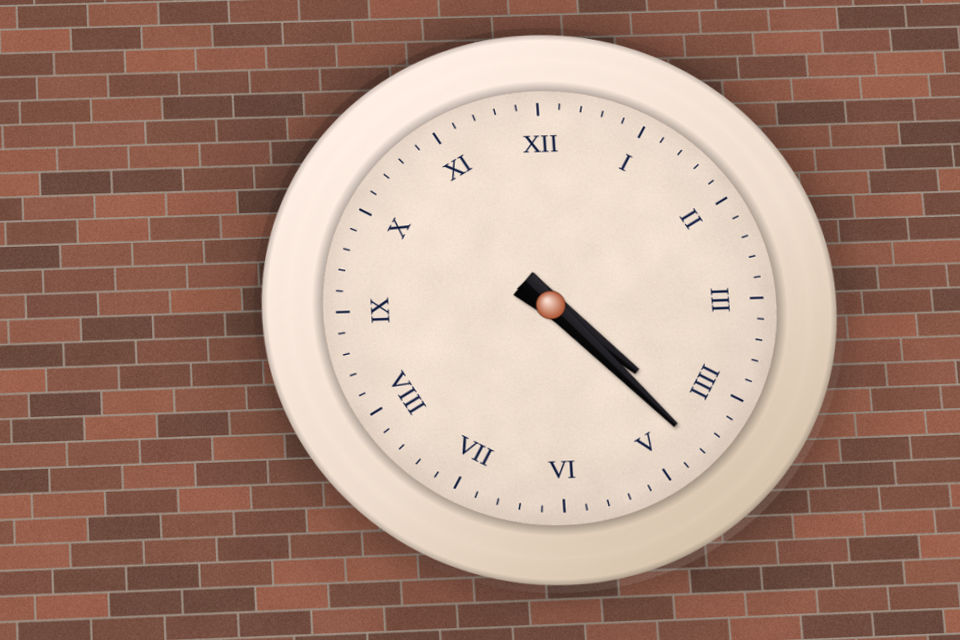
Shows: h=4 m=23
